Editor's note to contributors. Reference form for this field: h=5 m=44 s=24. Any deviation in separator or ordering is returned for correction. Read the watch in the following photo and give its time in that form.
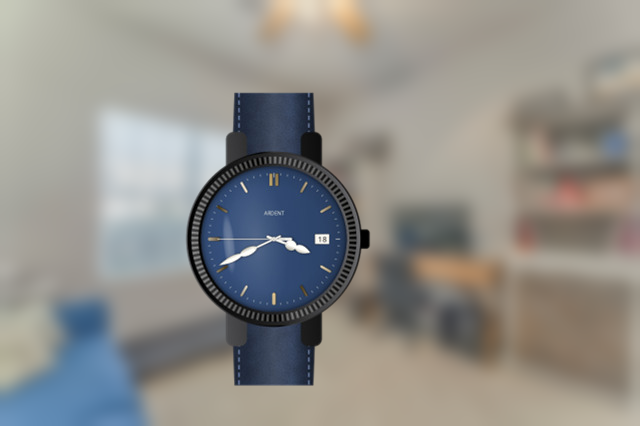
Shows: h=3 m=40 s=45
